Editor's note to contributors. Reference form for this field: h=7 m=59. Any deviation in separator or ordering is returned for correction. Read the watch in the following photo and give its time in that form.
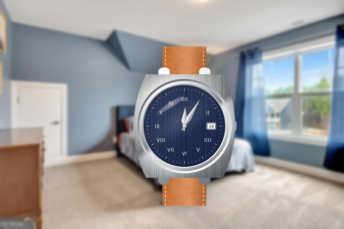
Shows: h=12 m=5
